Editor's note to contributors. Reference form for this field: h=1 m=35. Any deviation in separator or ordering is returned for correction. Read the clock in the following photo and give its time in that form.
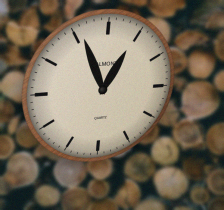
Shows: h=12 m=56
